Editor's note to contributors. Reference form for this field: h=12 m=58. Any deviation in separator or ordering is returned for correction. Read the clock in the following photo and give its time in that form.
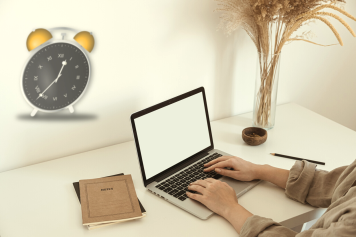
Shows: h=12 m=37
